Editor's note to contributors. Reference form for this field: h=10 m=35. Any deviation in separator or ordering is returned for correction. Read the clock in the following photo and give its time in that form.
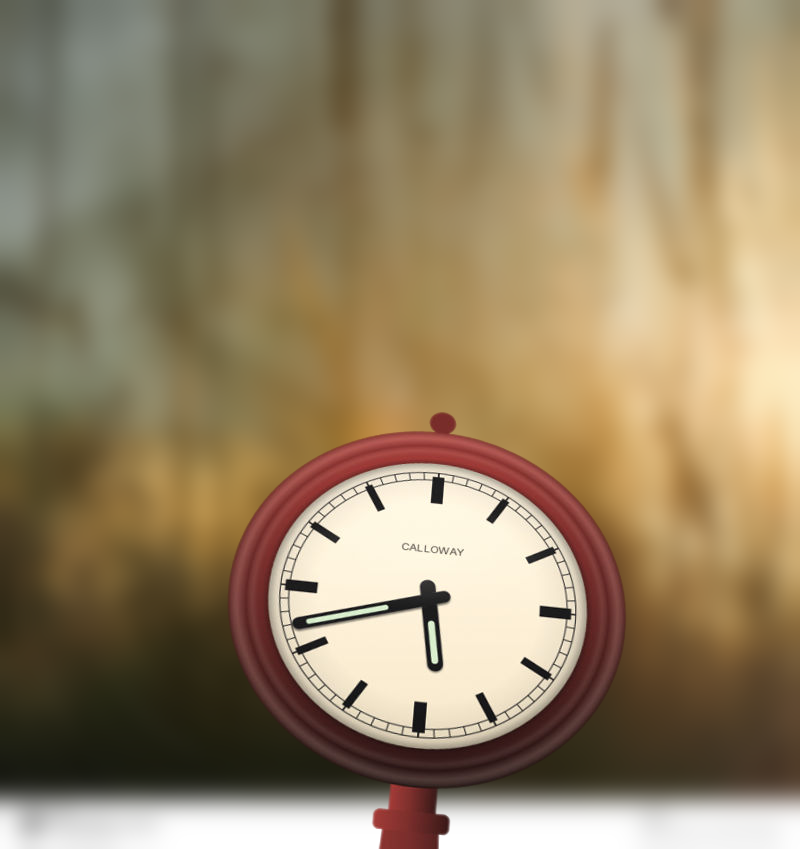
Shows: h=5 m=42
